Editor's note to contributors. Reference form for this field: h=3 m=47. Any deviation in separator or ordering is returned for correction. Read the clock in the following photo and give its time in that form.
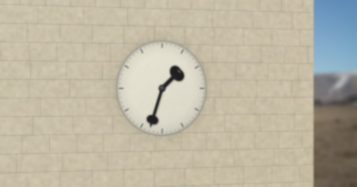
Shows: h=1 m=33
